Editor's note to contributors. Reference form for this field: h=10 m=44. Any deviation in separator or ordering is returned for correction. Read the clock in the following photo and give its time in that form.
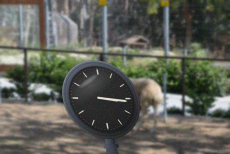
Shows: h=3 m=16
